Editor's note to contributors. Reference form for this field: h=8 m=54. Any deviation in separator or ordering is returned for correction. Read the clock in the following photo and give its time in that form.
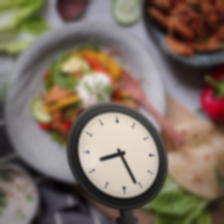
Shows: h=8 m=26
